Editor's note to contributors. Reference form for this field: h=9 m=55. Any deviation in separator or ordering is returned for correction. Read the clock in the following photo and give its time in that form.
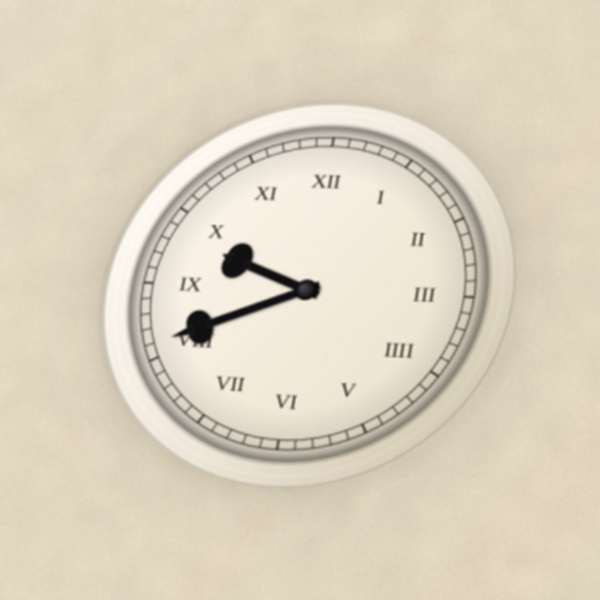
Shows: h=9 m=41
